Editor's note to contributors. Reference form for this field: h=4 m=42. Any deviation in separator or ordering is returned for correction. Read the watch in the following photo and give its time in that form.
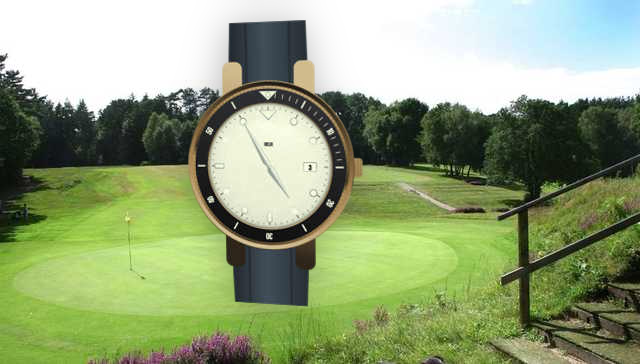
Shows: h=4 m=55
